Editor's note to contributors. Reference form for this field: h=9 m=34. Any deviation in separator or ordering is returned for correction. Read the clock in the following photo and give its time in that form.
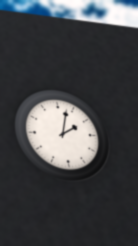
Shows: h=2 m=3
